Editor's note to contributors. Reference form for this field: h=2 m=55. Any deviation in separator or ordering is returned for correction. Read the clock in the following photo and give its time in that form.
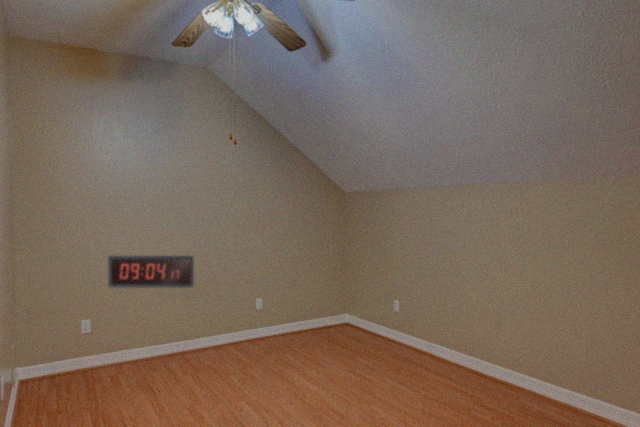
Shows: h=9 m=4
